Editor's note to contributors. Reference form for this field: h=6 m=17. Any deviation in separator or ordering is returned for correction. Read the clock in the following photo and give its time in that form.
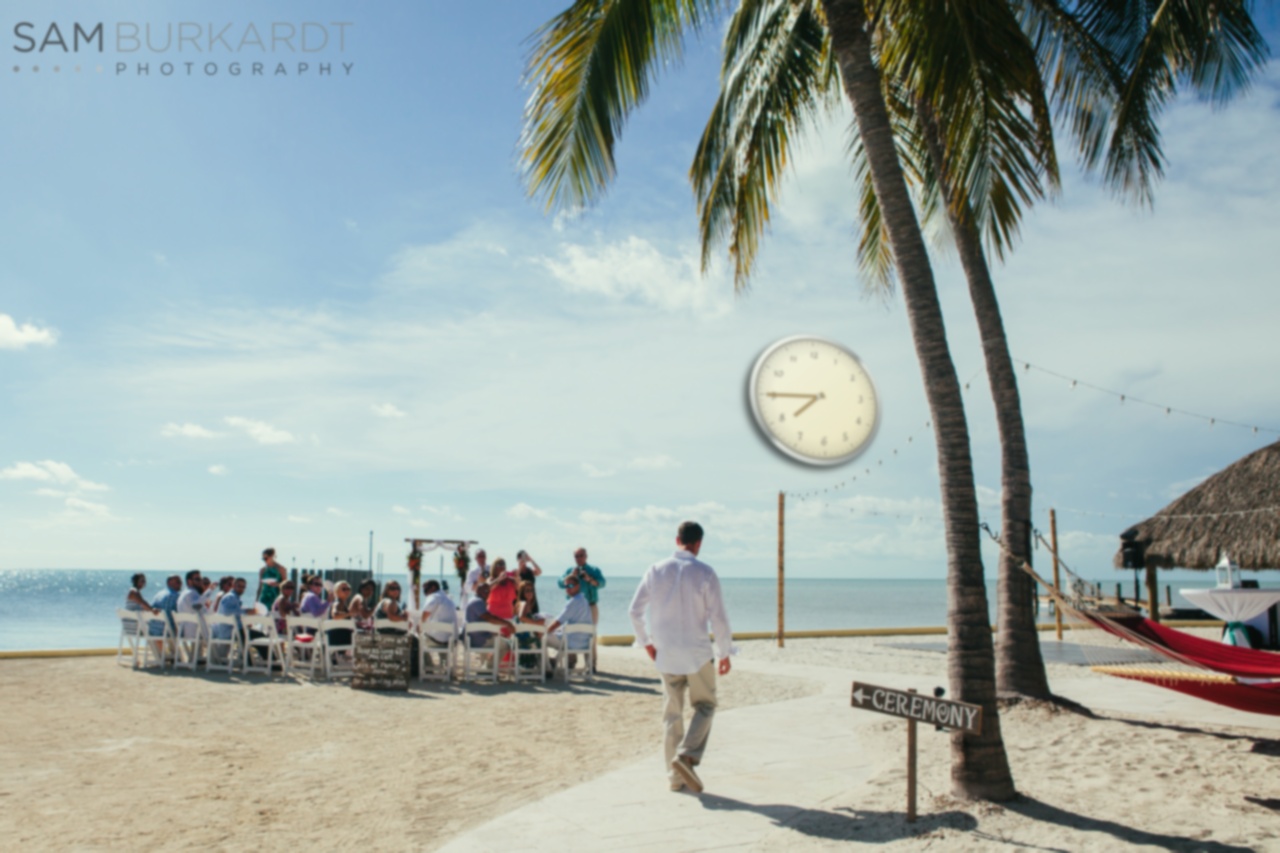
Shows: h=7 m=45
